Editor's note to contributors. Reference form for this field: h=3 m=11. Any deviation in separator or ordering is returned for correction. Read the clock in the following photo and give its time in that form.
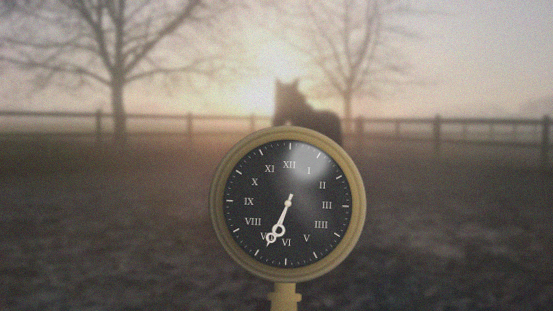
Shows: h=6 m=34
